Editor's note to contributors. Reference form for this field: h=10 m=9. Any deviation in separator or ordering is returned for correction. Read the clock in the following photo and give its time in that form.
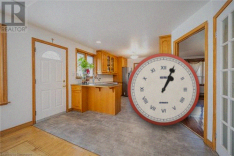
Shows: h=1 m=4
